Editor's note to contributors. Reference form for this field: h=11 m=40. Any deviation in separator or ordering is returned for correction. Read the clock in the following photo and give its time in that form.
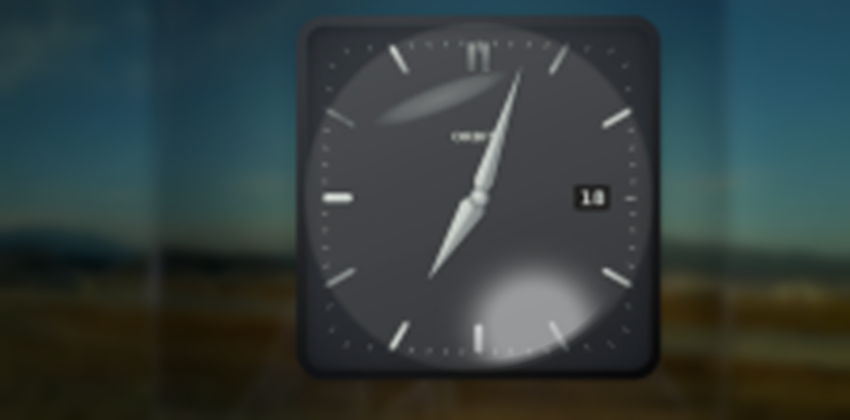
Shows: h=7 m=3
